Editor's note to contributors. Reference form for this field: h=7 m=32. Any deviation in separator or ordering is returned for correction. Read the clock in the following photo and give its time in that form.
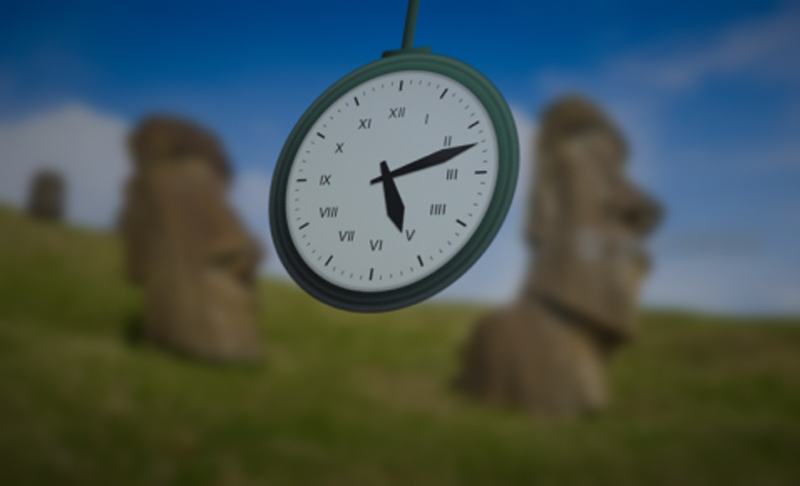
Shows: h=5 m=12
